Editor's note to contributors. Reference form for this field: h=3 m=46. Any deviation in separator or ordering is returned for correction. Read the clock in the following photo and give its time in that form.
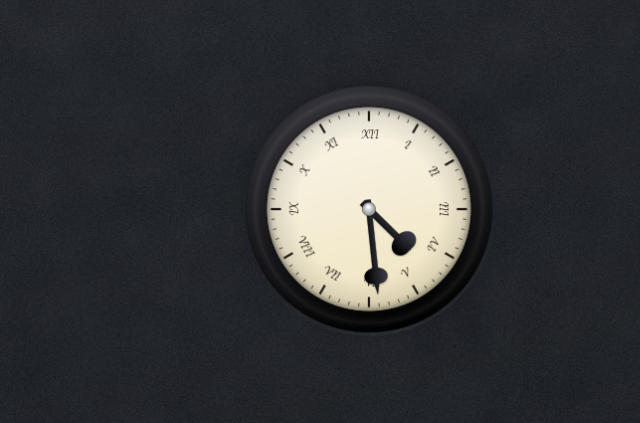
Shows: h=4 m=29
